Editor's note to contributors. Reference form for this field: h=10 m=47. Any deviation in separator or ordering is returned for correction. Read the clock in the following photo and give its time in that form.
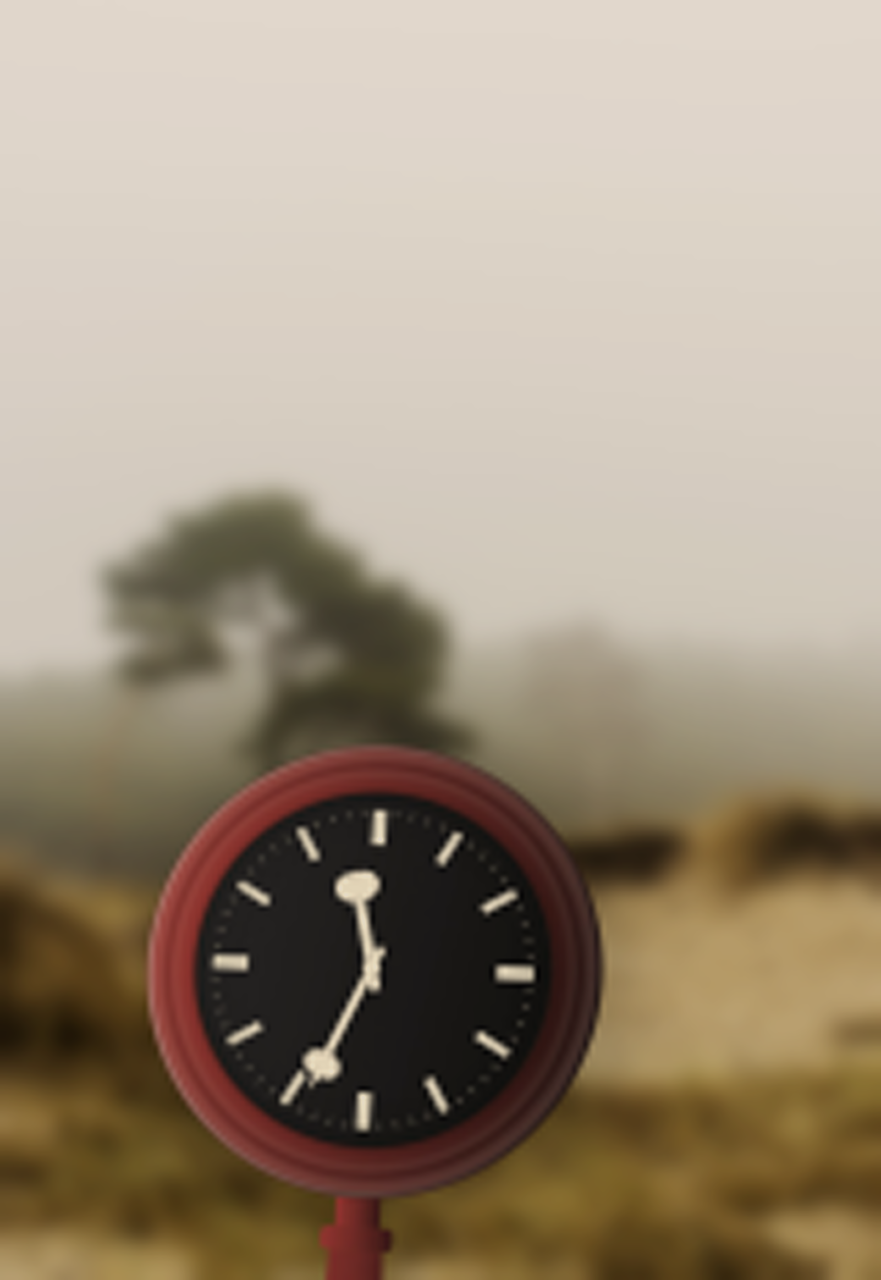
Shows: h=11 m=34
